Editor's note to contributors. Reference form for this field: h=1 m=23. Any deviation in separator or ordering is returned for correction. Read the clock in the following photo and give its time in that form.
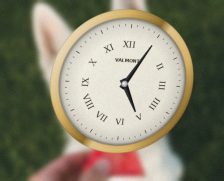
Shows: h=5 m=5
